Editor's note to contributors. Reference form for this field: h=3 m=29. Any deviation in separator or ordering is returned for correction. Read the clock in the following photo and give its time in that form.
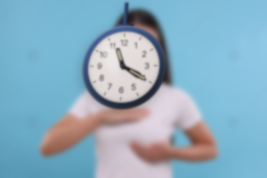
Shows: h=11 m=20
